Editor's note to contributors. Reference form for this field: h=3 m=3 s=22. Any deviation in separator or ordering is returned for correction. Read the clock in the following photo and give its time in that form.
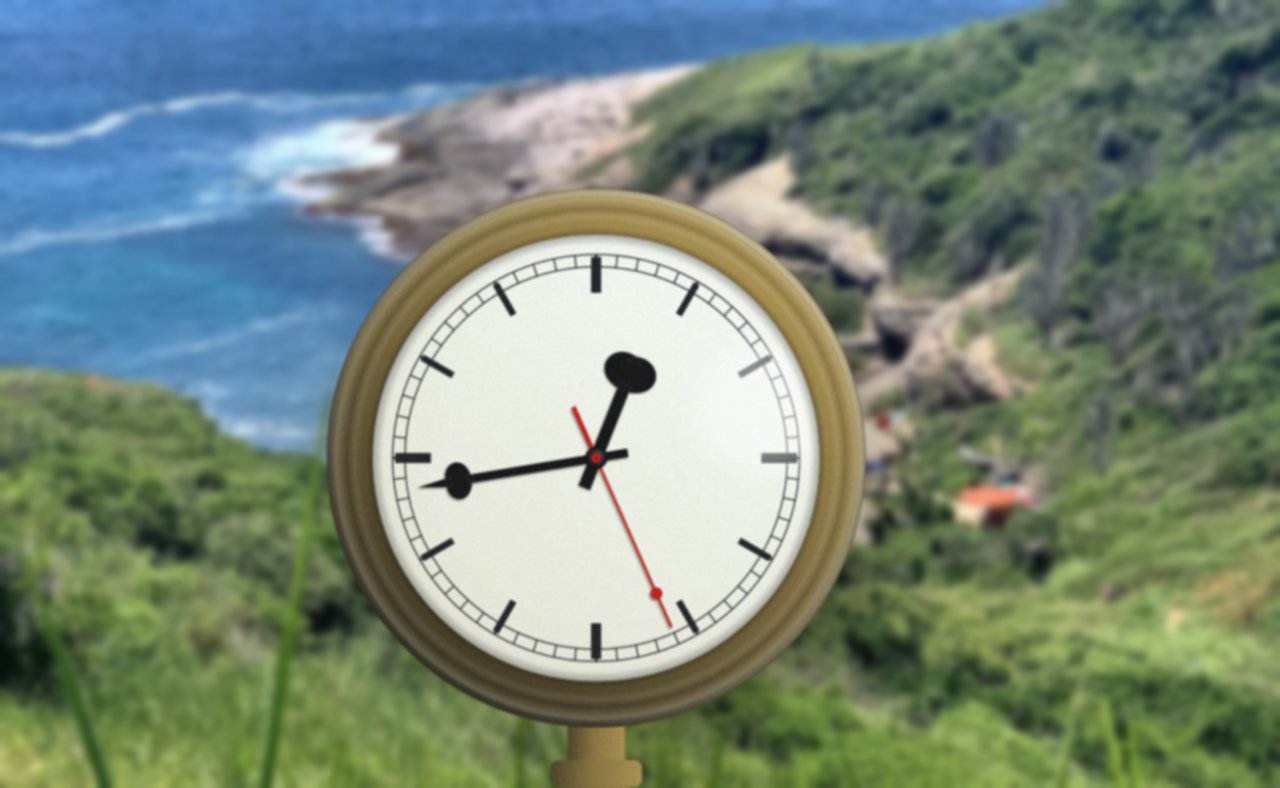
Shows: h=12 m=43 s=26
